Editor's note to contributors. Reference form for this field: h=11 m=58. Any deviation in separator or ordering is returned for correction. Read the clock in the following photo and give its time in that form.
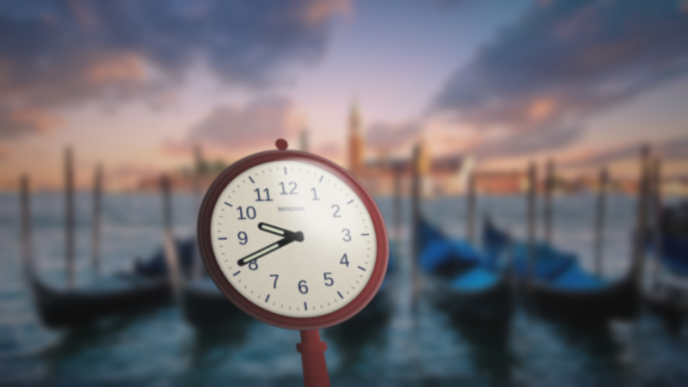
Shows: h=9 m=41
